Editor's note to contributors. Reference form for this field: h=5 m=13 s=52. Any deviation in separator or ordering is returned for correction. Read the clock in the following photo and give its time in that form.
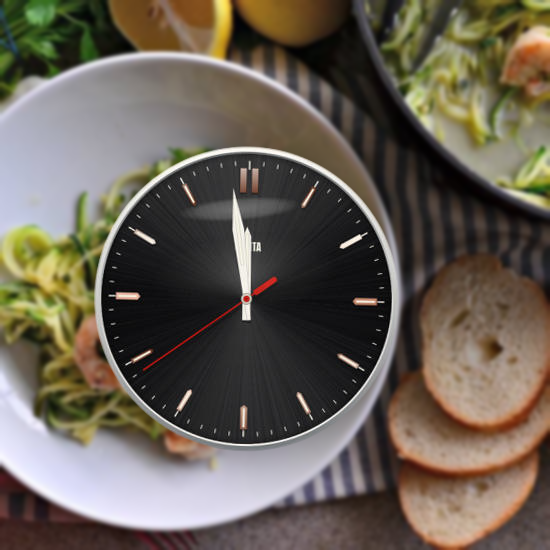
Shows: h=11 m=58 s=39
